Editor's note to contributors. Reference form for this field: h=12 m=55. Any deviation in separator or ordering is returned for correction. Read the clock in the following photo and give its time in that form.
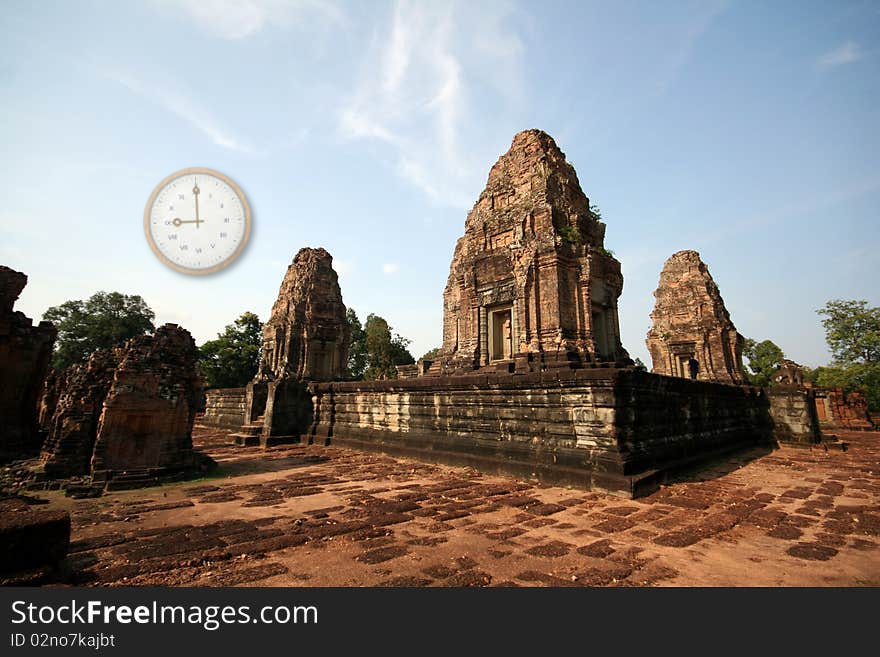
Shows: h=9 m=0
